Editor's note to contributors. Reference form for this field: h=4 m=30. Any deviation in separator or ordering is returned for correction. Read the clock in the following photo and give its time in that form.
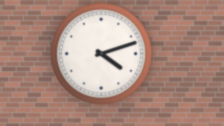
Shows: h=4 m=12
